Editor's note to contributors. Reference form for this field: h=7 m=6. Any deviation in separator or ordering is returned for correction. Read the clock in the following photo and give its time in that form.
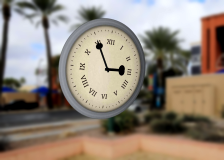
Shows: h=2 m=55
